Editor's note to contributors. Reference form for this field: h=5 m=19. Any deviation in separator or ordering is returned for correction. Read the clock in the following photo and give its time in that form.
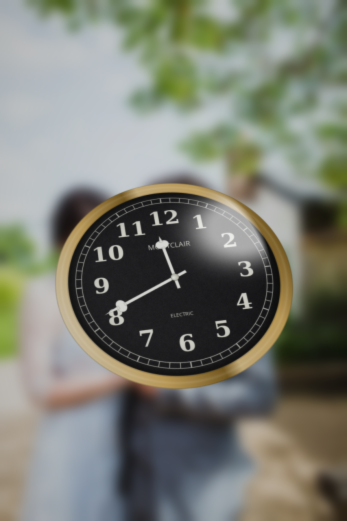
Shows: h=11 m=41
